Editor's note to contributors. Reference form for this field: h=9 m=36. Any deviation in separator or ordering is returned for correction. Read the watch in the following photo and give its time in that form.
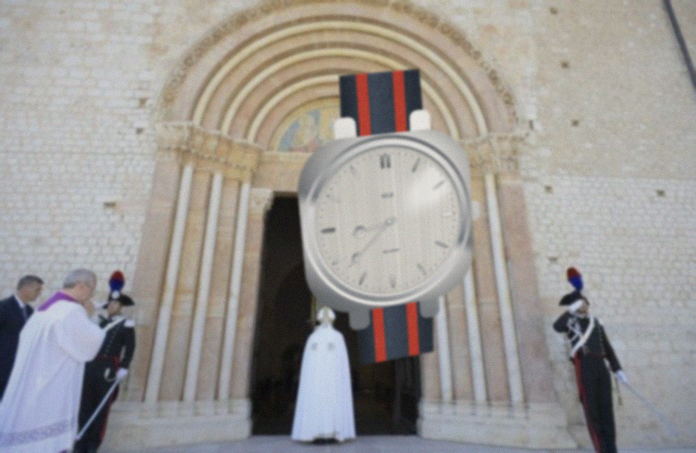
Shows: h=8 m=38
